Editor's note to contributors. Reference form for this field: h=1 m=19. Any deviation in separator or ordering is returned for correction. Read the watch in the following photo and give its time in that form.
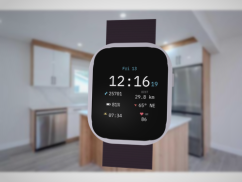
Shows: h=12 m=16
